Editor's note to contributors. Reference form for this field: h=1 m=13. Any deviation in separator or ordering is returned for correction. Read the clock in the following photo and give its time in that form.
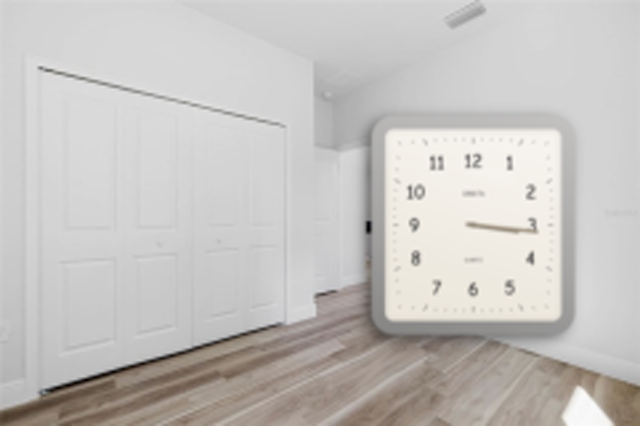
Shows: h=3 m=16
